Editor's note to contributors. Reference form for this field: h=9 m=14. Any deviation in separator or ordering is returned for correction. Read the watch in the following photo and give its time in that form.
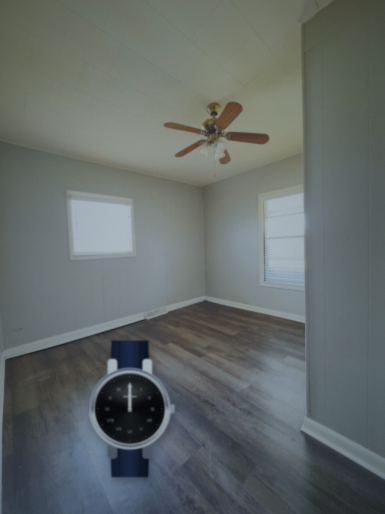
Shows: h=12 m=0
